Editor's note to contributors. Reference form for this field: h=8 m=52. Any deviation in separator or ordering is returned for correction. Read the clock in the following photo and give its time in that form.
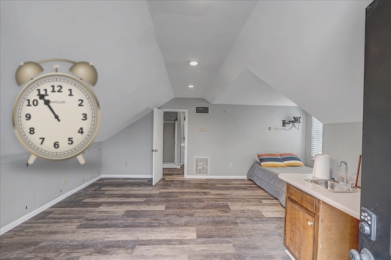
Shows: h=10 m=54
